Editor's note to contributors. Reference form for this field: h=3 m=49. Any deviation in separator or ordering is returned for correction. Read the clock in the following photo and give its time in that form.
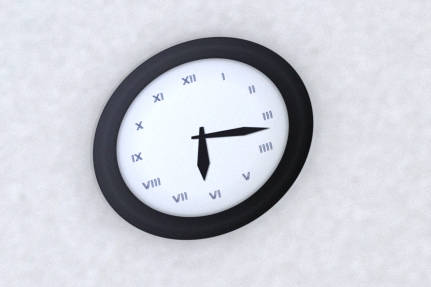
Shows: h=6 m=17
